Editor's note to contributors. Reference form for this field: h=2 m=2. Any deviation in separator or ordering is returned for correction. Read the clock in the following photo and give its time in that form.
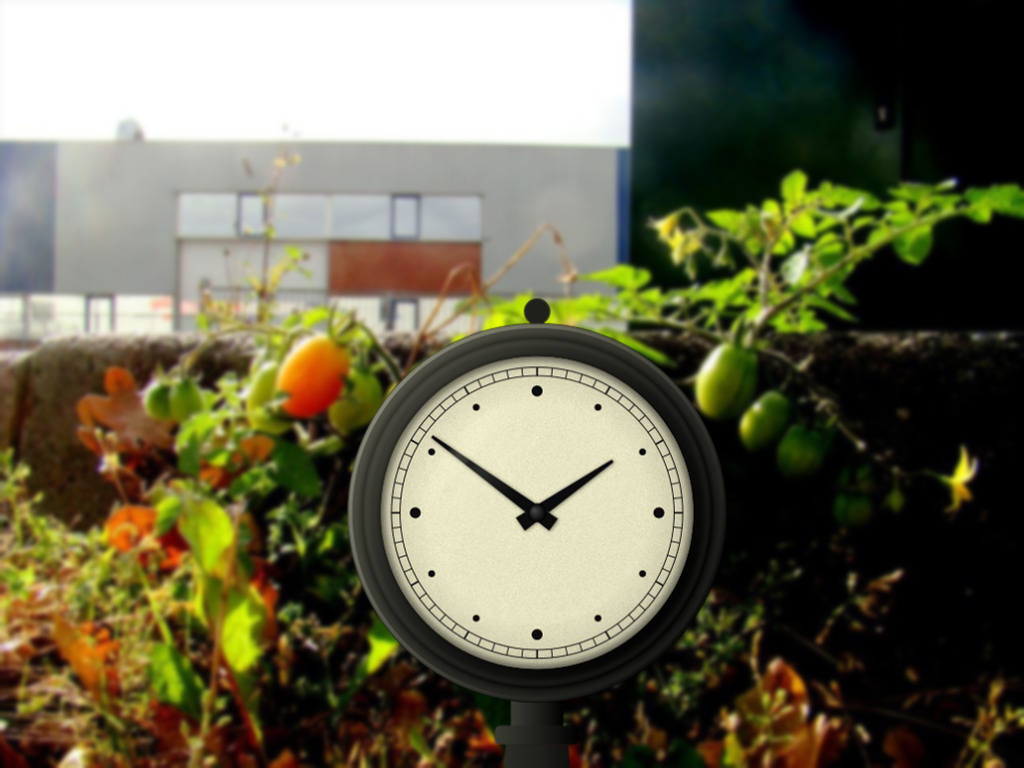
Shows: h=1 m=51
